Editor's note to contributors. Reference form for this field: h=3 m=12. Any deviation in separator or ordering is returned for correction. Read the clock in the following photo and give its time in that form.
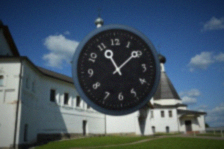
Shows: h=11 m=9
